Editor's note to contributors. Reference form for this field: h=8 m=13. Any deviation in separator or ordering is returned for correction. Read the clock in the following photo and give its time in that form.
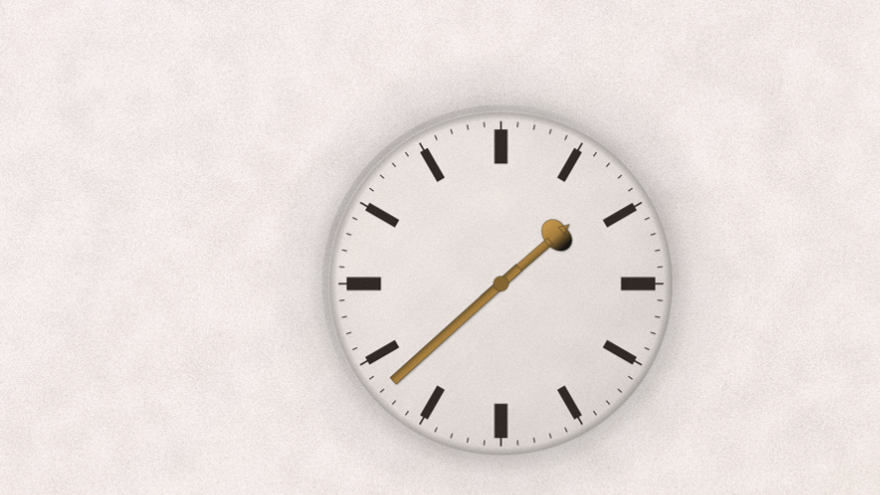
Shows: h=1 m=38
